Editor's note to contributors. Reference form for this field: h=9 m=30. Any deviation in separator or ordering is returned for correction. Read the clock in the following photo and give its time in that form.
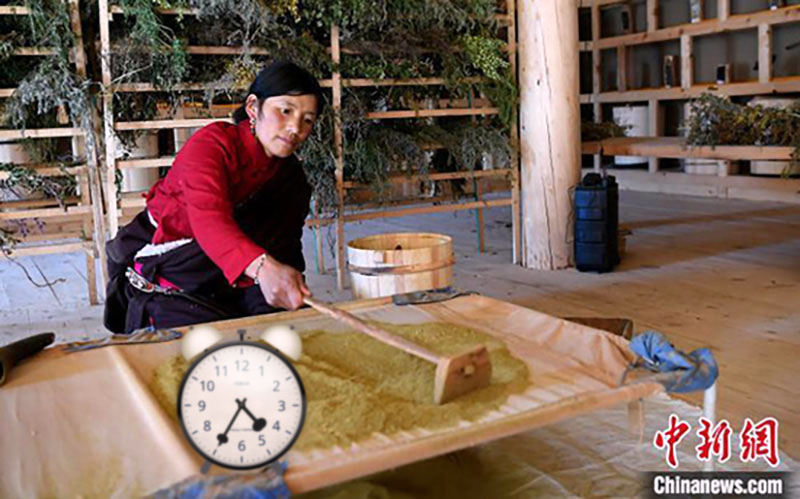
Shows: h=4 m=35
